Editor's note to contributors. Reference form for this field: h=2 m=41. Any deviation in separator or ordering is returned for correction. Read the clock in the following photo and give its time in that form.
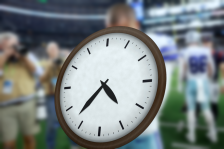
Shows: h=4 m=37
